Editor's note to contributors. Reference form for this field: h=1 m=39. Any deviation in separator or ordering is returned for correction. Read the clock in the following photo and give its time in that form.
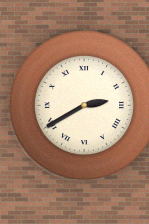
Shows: h=2 m=40
